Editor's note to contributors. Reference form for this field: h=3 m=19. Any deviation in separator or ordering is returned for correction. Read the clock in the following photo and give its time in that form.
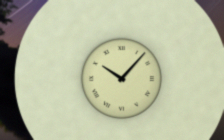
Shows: h=10 m=7
